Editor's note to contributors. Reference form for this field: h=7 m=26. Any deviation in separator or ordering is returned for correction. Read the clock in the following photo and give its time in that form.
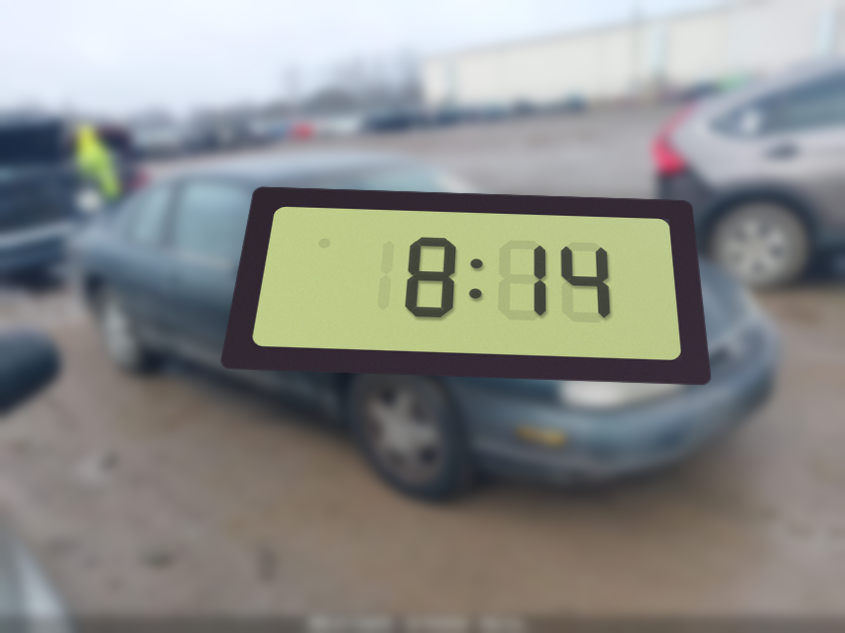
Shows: h=8 m=14
